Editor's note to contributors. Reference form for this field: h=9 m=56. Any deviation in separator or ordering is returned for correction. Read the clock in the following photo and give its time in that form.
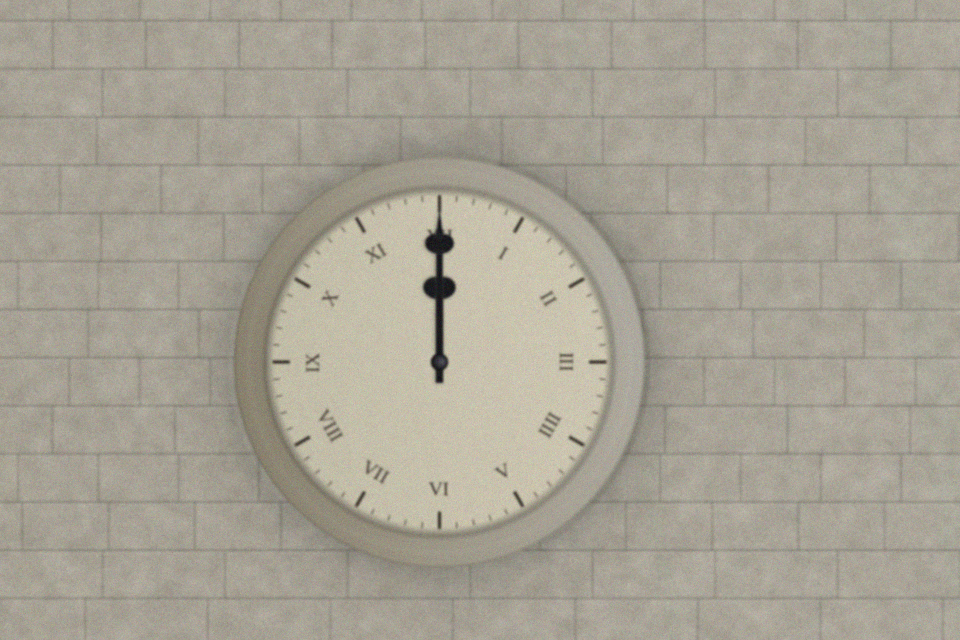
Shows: h=12 m=0
